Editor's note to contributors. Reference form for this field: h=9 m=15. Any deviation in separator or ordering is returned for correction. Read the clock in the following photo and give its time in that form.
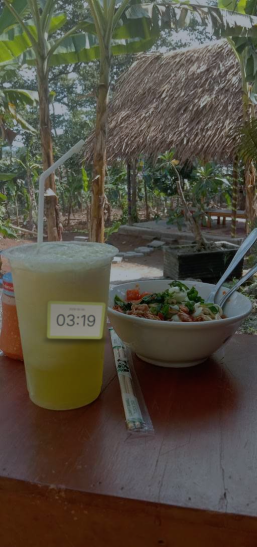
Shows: h=3 m=19
